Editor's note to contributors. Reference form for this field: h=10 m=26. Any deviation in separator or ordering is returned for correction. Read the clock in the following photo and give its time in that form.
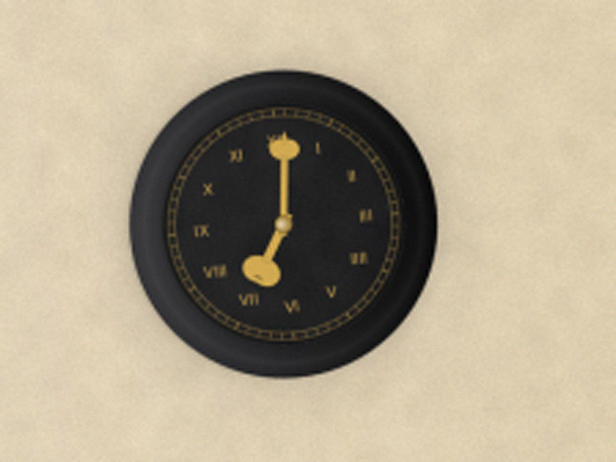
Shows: h=7 m=1
